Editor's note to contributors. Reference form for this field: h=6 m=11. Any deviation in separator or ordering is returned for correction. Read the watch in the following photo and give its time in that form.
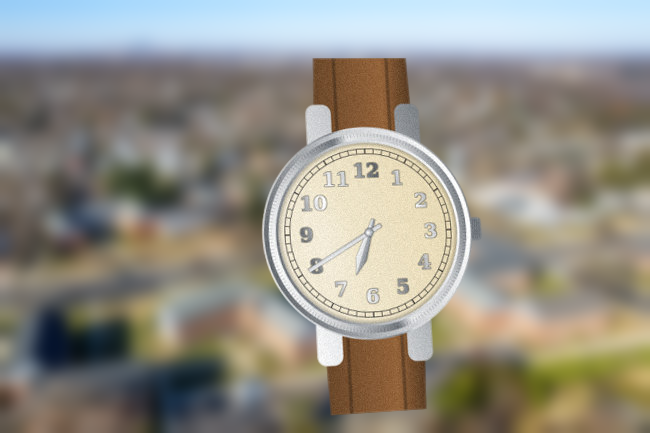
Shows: h=6 m=40
